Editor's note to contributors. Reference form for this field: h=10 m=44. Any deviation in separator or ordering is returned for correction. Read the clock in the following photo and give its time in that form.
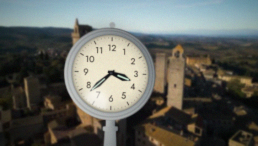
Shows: h=3 m=38
